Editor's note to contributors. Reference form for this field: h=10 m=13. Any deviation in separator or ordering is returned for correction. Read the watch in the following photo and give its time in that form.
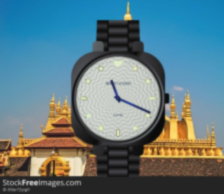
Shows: h=11 m=19
